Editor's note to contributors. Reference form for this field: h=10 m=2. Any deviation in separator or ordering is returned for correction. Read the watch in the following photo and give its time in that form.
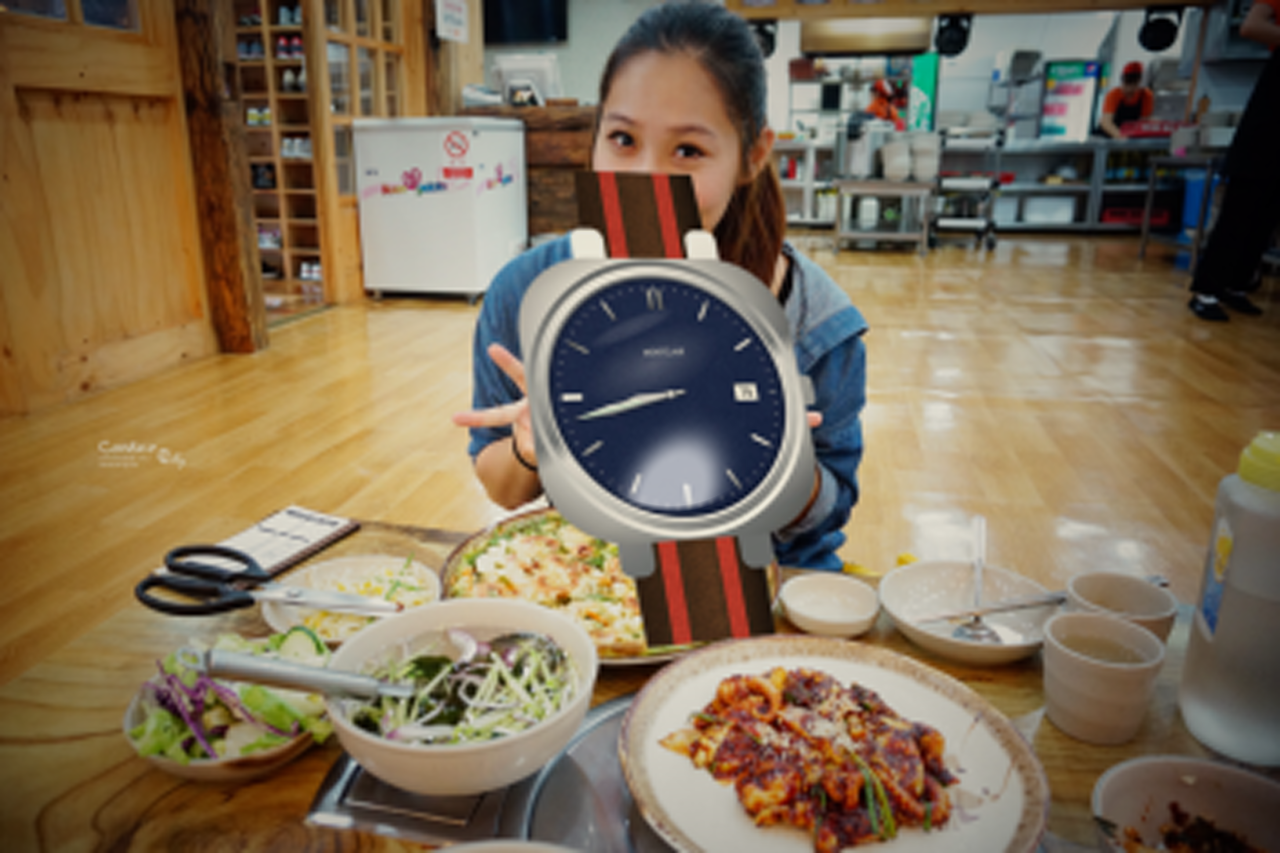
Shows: h=8 m=43
